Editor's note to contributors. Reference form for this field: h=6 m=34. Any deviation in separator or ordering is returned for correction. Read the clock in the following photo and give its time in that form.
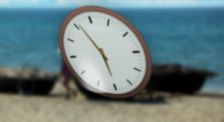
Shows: h=5 m=56
